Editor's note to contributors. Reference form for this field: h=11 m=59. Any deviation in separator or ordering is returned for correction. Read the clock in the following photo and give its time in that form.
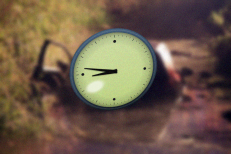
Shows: h=8 m=47
